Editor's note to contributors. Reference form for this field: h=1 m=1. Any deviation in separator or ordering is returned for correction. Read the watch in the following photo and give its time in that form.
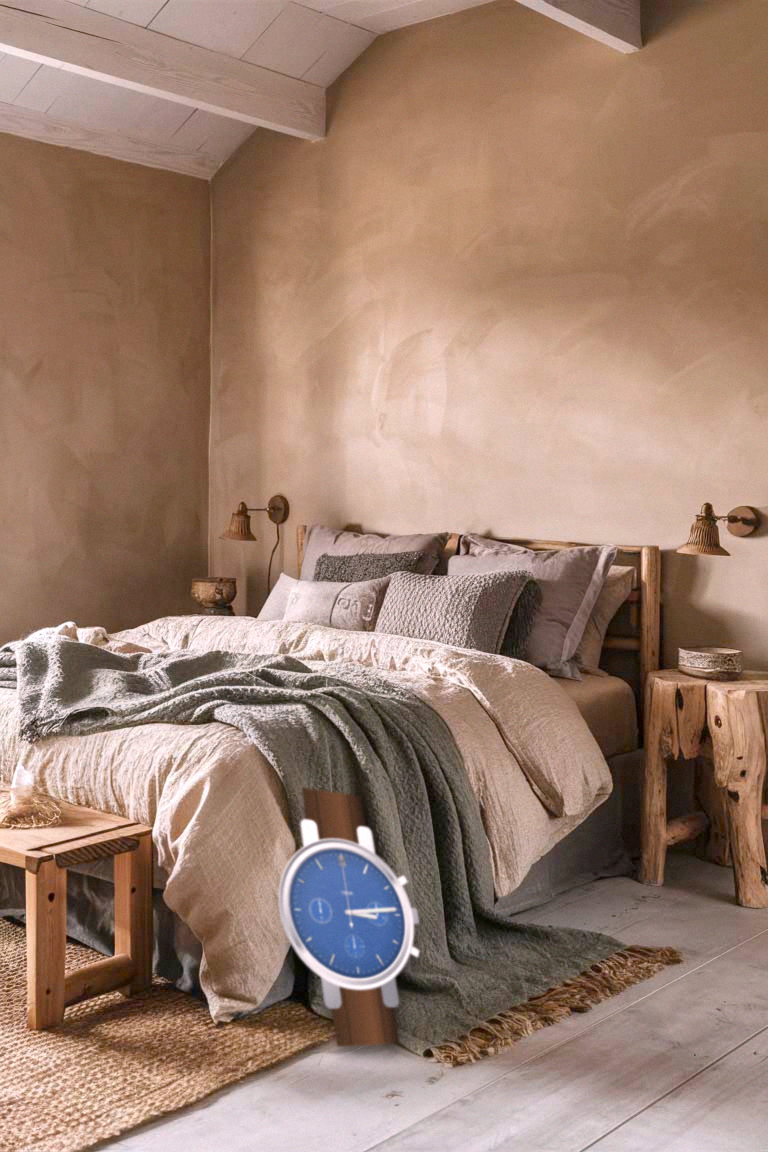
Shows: h=3 m=14
